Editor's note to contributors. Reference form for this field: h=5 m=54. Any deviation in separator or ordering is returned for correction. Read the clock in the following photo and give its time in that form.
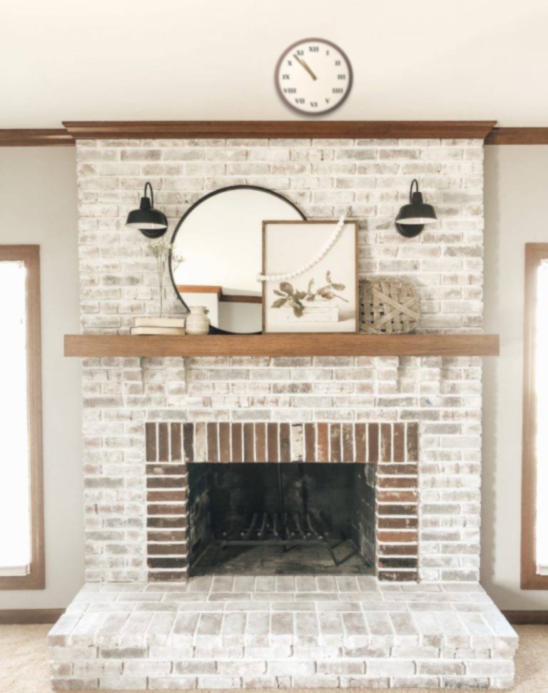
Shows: h=10 m=53
